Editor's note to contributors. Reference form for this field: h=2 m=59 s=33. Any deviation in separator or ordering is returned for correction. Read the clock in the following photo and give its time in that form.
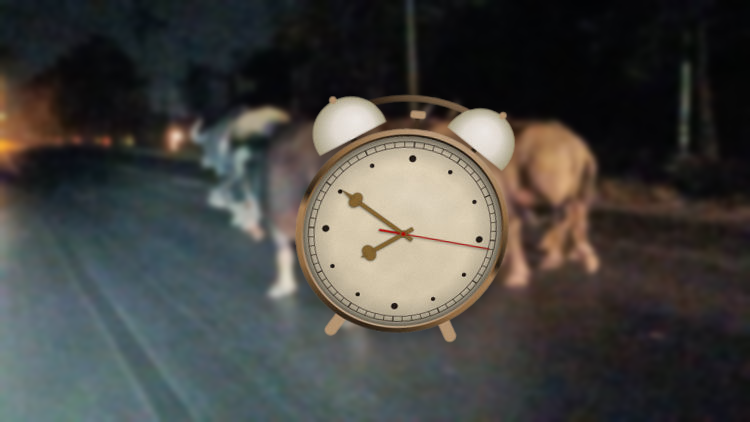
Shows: h=7 m=50 s=16
